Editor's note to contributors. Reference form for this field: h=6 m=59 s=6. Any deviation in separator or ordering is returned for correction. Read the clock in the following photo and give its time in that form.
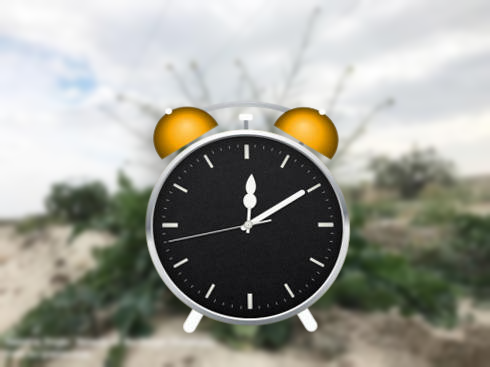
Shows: h=12 m=9 s=43
